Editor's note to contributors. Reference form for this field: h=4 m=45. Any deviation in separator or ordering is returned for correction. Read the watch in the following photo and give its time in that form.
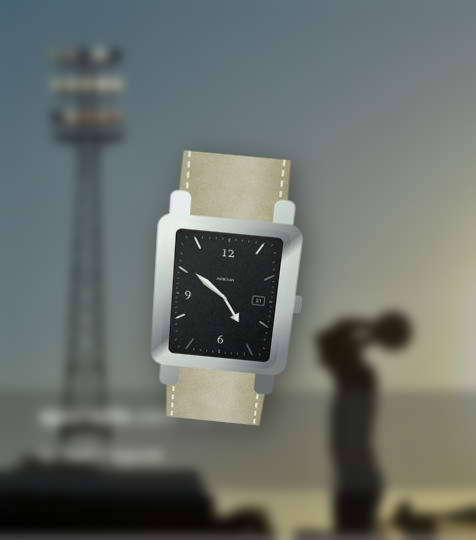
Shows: h=4 m=51
